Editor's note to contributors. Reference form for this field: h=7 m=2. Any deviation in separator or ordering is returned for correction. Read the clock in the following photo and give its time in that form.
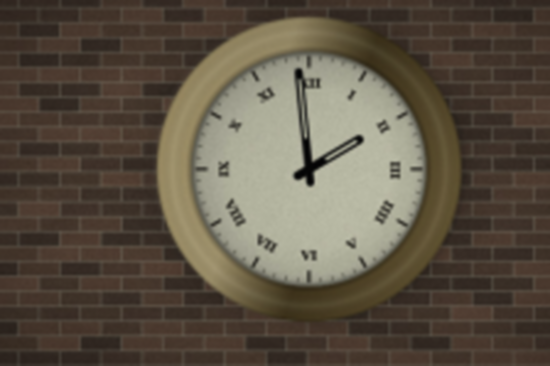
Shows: h=1 m=59
